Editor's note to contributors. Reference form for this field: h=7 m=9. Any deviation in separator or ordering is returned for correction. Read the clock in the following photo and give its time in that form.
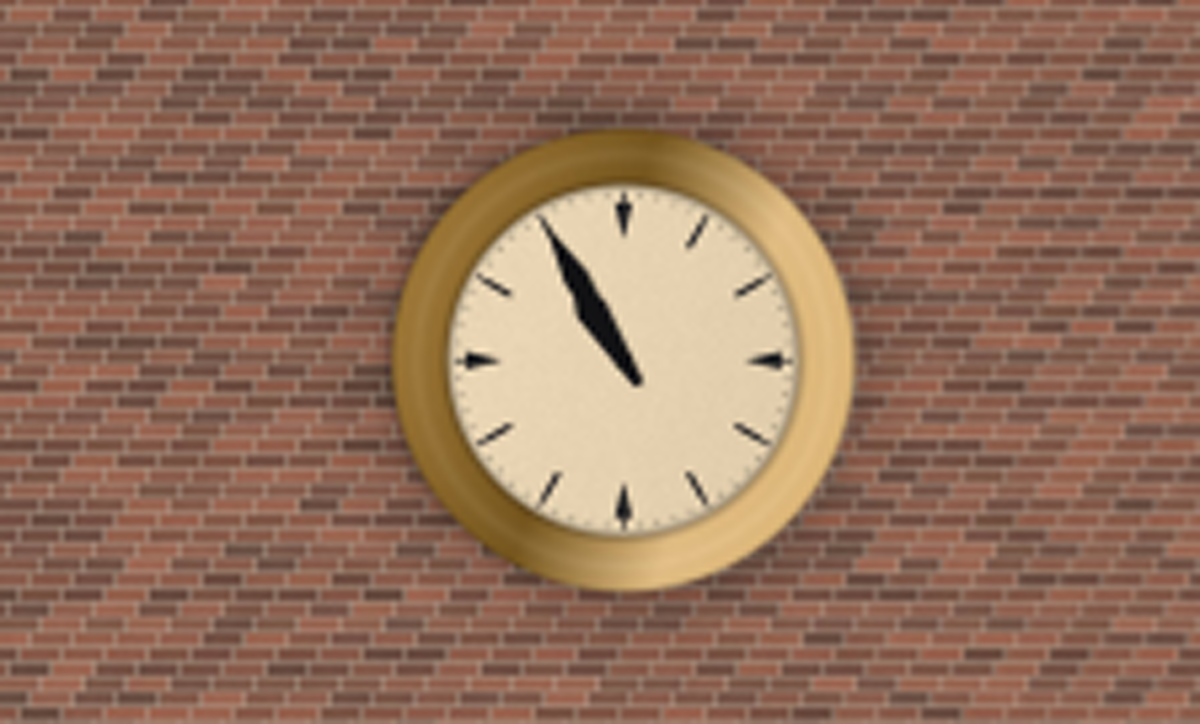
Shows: h=10 m=55
